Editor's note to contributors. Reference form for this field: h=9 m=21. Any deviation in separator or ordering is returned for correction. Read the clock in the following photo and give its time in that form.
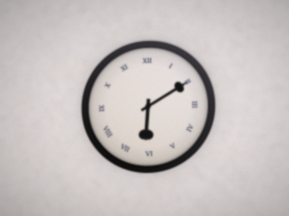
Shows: h=6 m=10
